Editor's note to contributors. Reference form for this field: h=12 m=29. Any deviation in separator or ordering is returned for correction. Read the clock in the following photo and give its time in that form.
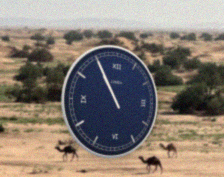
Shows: h=10 m=55
